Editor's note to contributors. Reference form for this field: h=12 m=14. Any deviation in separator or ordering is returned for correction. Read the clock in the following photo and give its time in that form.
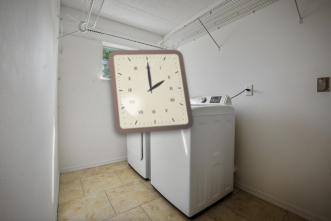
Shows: h=2 m=0
